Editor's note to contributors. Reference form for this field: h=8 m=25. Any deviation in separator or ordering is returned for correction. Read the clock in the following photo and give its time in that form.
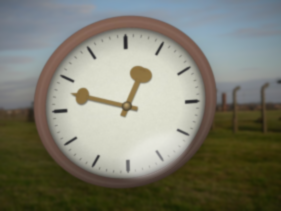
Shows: h=12 m=48
